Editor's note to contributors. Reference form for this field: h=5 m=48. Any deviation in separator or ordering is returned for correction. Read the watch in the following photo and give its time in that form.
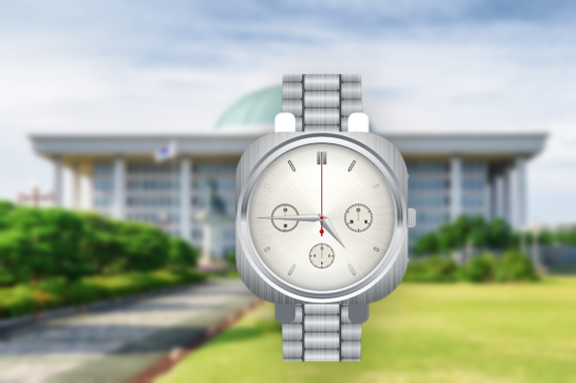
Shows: h=4 m=45
